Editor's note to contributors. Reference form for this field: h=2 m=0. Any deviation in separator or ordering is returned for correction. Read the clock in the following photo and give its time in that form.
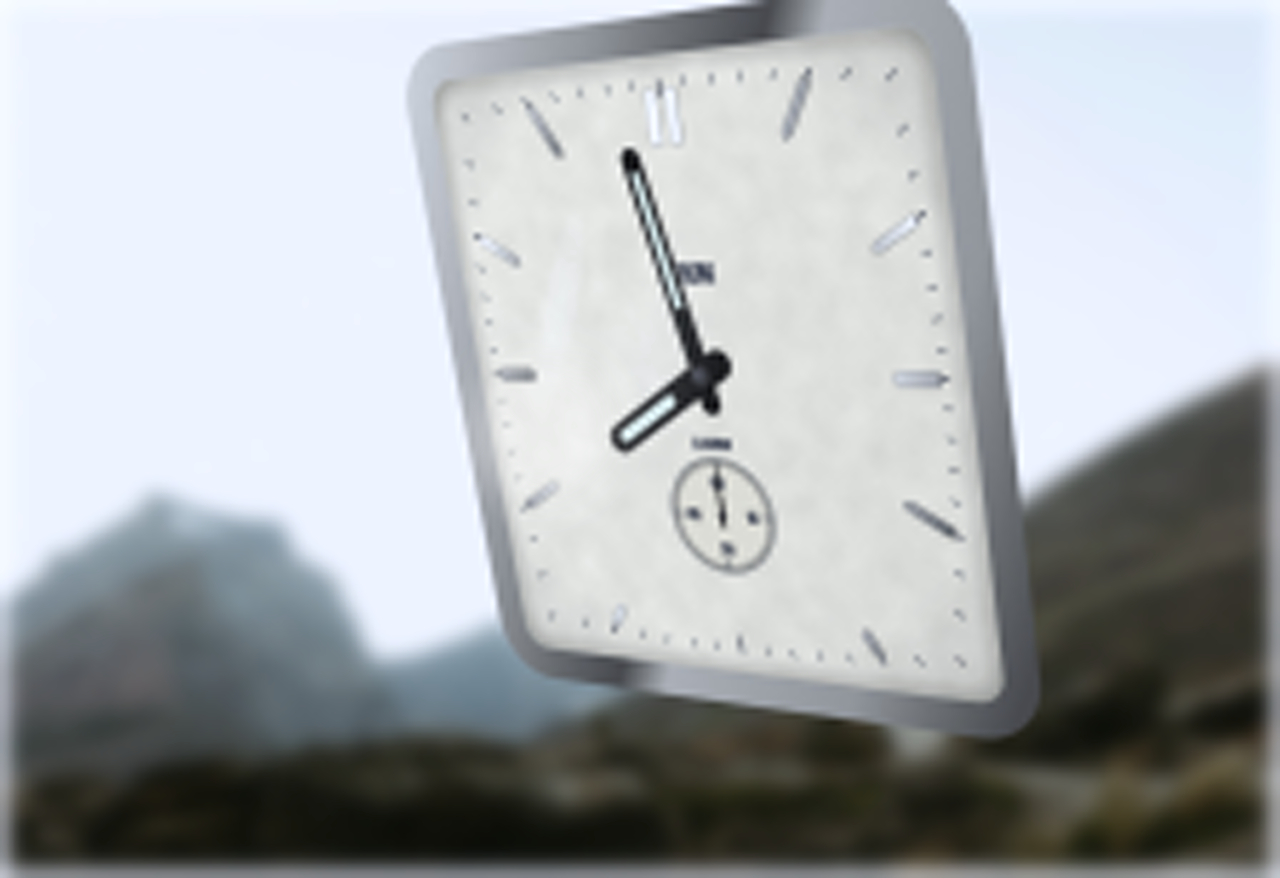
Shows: h=7 m=58
